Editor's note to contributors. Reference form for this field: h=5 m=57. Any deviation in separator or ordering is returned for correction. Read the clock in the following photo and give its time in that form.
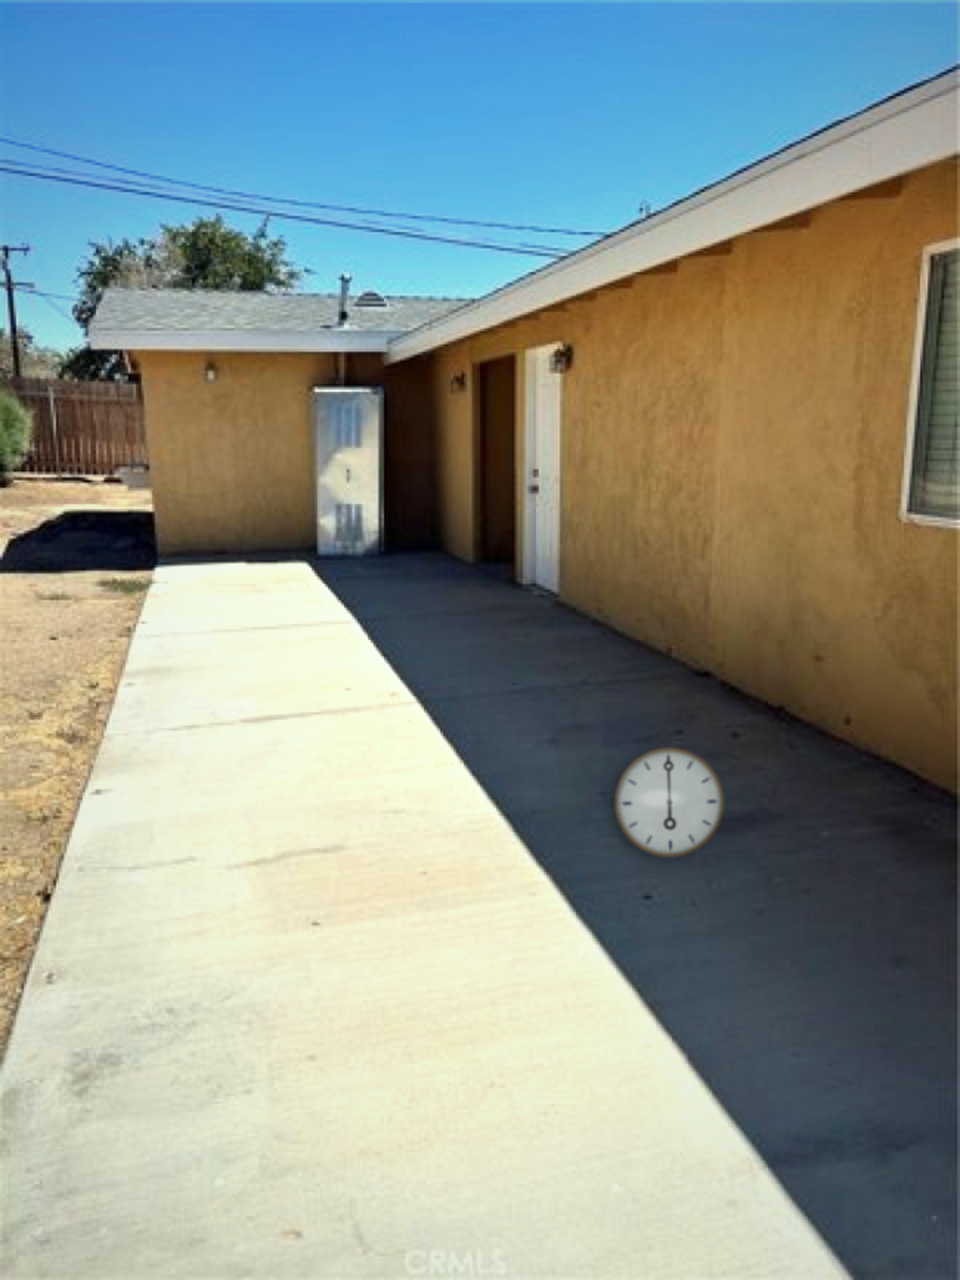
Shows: h=6 m=0
